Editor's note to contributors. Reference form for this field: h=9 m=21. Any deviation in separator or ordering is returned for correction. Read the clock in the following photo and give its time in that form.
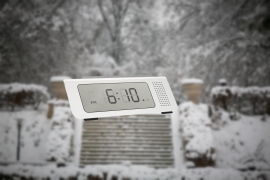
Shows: h=6 m=10
